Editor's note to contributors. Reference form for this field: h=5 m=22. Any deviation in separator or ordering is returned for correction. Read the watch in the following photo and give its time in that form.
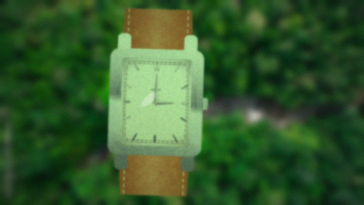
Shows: h=3 m=0
